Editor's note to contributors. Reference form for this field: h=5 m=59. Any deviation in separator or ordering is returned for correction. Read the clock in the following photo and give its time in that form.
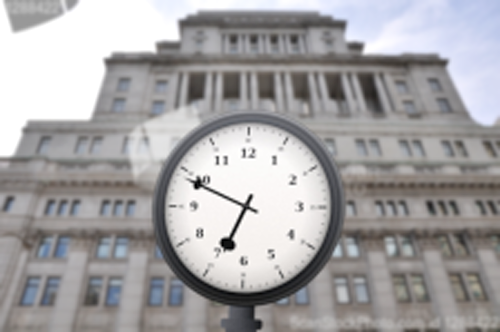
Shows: h=6 m=49
